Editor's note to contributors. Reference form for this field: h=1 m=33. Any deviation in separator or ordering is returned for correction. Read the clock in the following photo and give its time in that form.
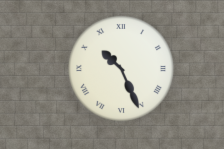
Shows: h=10 m=26
